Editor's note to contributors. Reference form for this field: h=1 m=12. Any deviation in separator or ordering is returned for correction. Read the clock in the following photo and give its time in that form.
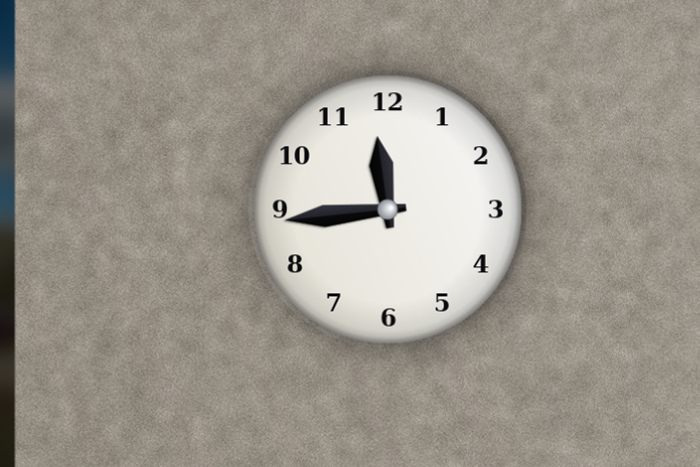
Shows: h=11 m=44
